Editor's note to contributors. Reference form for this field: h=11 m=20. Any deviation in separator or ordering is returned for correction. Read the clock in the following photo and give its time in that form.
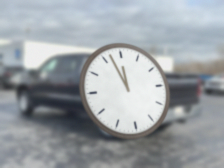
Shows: h=11 m=57
